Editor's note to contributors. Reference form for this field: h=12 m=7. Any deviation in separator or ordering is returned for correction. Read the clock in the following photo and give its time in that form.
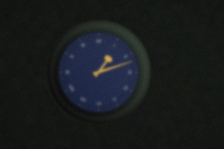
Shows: h=1 m=12
